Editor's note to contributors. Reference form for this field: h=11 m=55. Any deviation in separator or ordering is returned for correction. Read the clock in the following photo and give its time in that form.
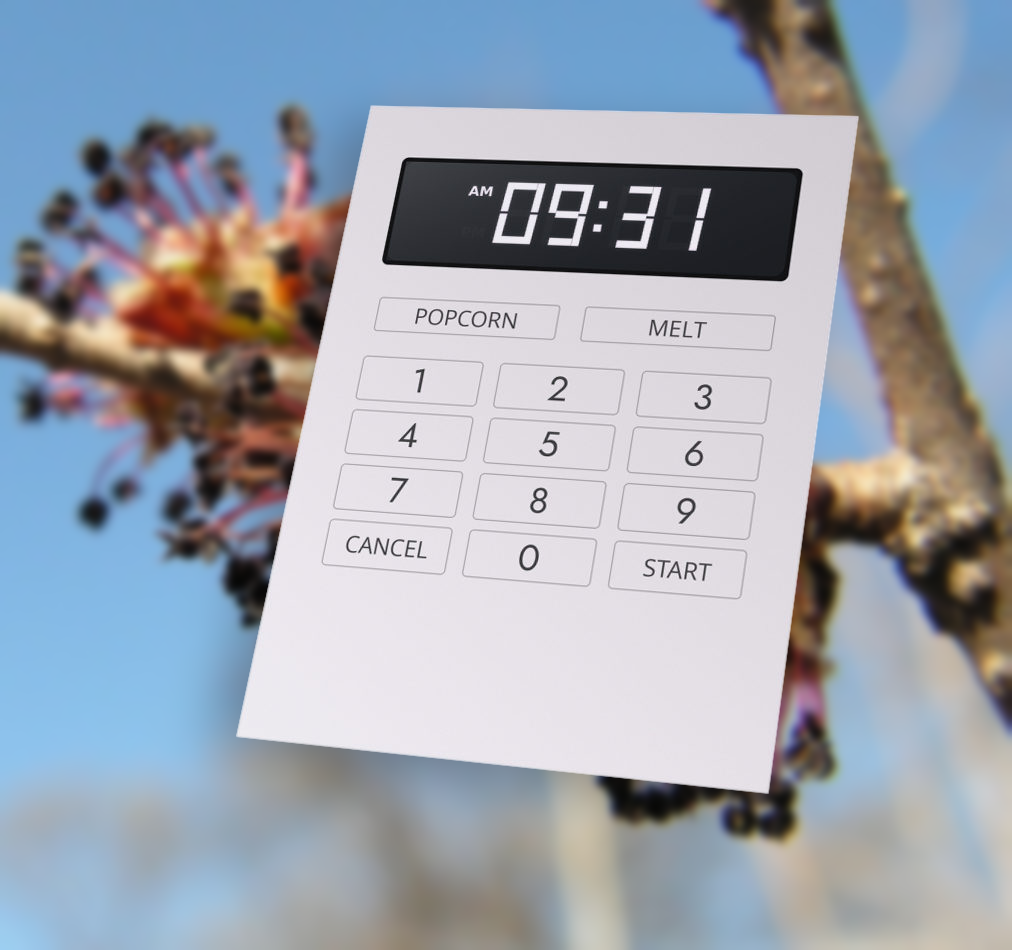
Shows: h=9 m=31
